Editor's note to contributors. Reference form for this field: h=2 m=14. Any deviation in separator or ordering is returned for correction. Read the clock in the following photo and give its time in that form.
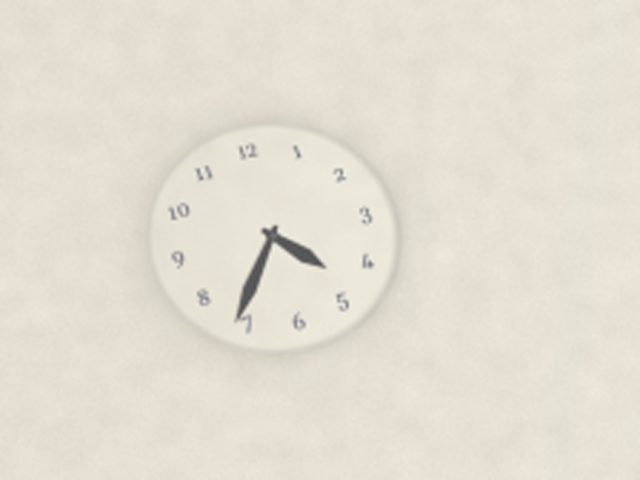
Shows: h=4 m=36
